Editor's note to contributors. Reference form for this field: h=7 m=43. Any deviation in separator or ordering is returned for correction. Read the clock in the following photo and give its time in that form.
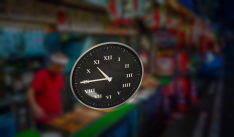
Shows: h=10 m=45
